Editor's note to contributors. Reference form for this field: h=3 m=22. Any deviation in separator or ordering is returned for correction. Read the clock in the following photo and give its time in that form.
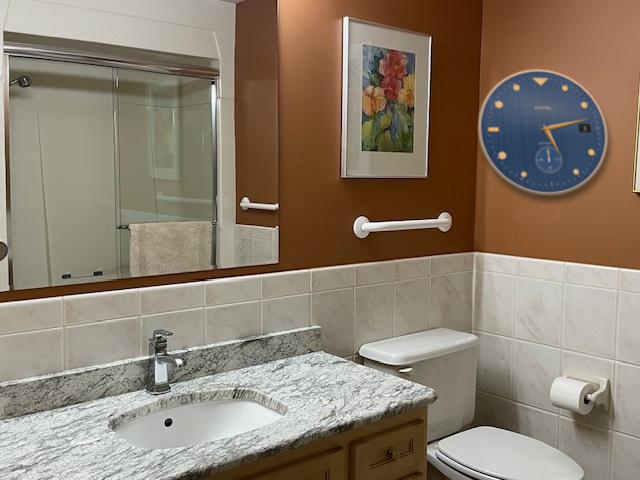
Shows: h=5 m=13
